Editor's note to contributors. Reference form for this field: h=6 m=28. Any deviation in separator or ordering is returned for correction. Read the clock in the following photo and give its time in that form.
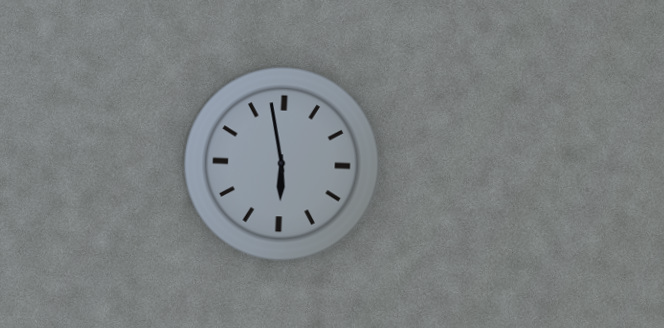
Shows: h=5 m=58
